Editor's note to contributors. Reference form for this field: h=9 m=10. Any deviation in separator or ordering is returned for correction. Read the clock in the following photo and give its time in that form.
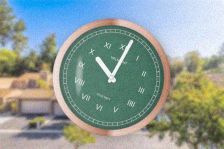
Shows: h=10 m=1
